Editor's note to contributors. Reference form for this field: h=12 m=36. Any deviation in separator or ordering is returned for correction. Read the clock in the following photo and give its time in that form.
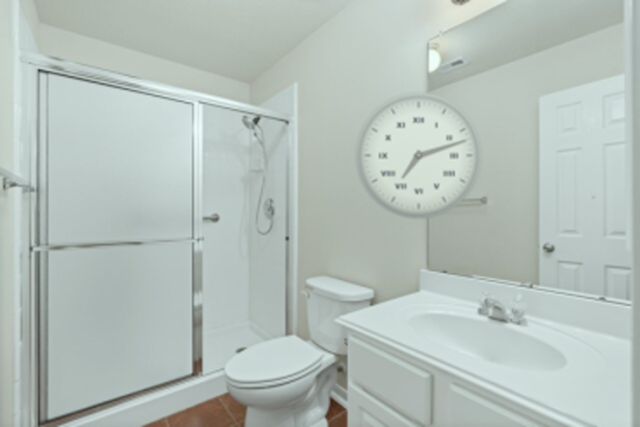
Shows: h=7 m=12
